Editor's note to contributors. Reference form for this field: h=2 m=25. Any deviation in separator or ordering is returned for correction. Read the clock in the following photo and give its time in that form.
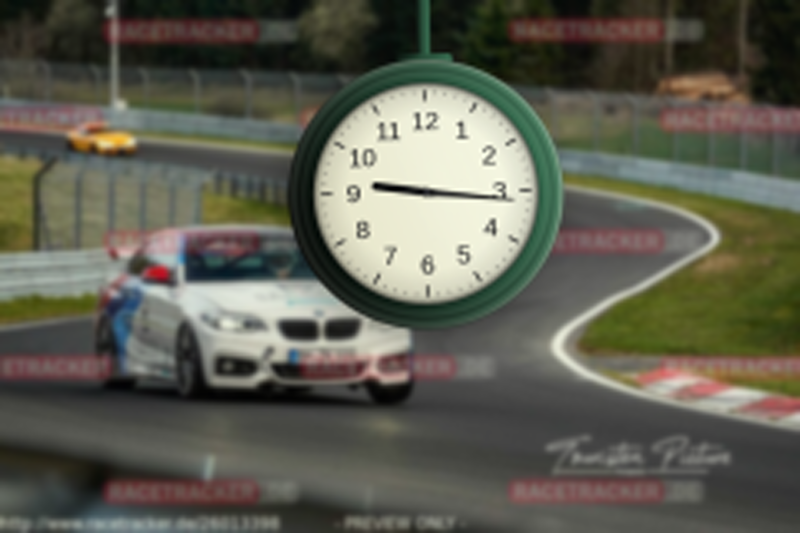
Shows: h=9 m=16
